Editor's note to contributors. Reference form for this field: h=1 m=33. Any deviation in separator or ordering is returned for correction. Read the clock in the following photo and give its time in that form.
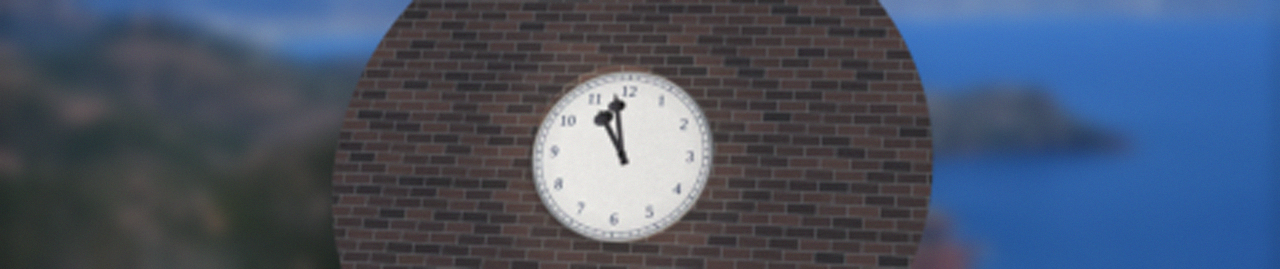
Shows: h=10 m=58
